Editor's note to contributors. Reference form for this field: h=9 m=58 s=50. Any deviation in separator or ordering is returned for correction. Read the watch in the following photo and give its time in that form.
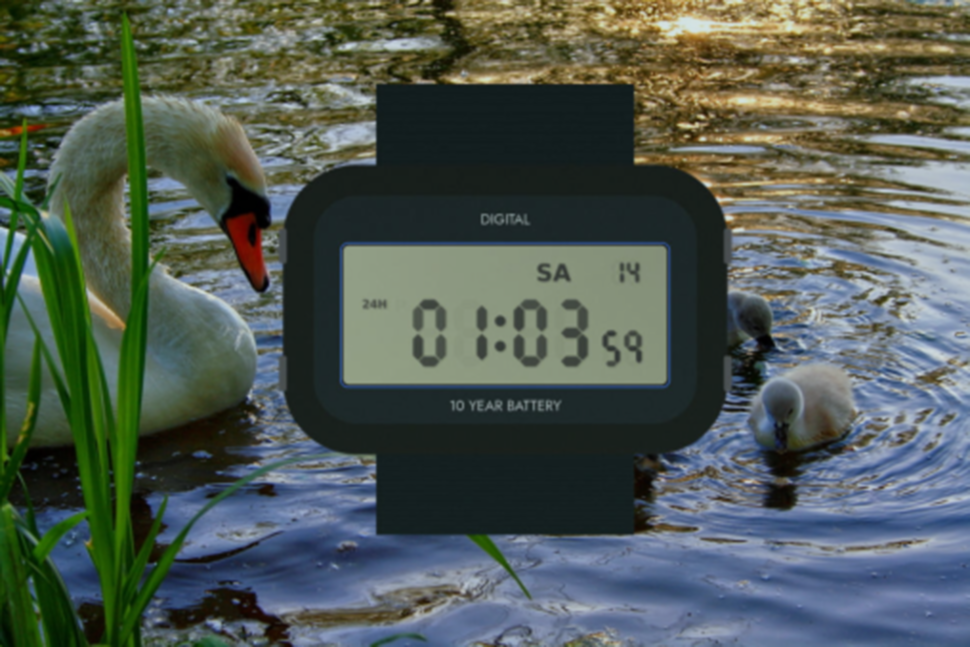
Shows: h=1 m=3 s=59
